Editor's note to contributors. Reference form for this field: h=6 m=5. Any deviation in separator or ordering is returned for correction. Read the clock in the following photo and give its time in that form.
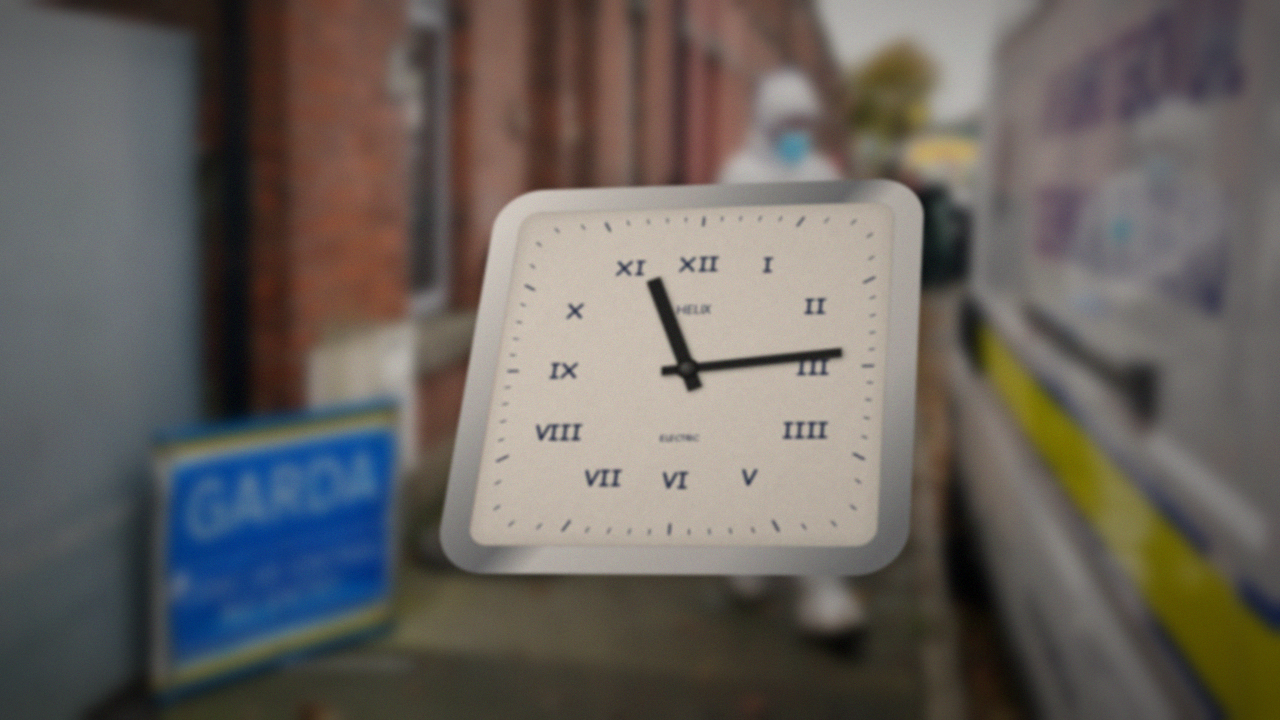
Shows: h=11 m=14
